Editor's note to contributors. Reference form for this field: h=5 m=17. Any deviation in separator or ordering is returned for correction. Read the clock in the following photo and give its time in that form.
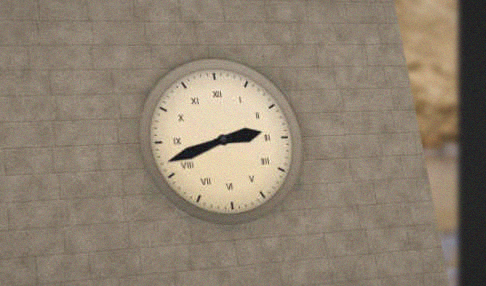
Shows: h=2 m=42
